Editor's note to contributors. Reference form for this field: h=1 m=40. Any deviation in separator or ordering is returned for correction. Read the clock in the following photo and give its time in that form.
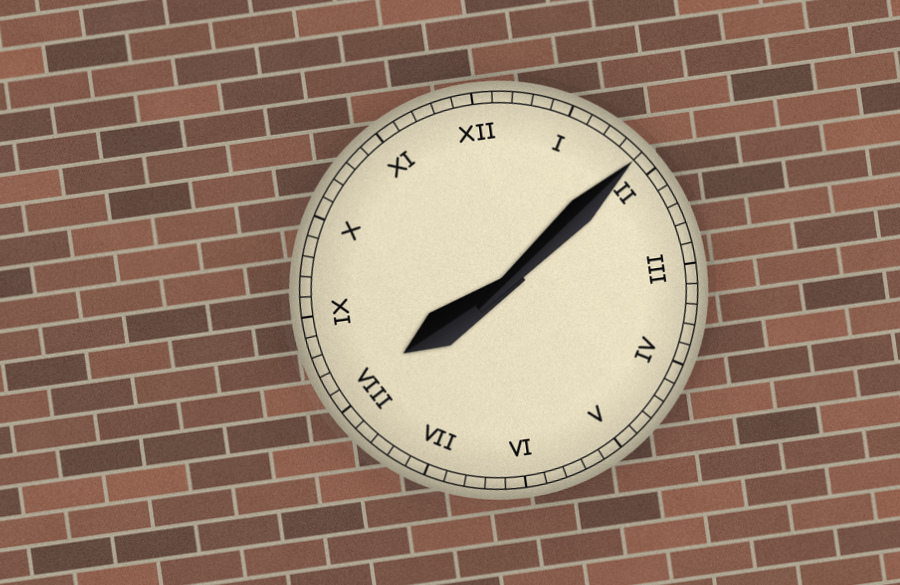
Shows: h=8 m=9
